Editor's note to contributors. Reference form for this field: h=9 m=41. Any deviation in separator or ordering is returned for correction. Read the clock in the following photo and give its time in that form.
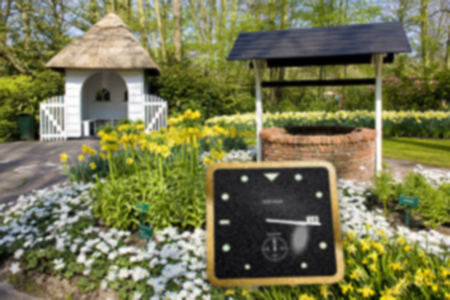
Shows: h=3 m=16
